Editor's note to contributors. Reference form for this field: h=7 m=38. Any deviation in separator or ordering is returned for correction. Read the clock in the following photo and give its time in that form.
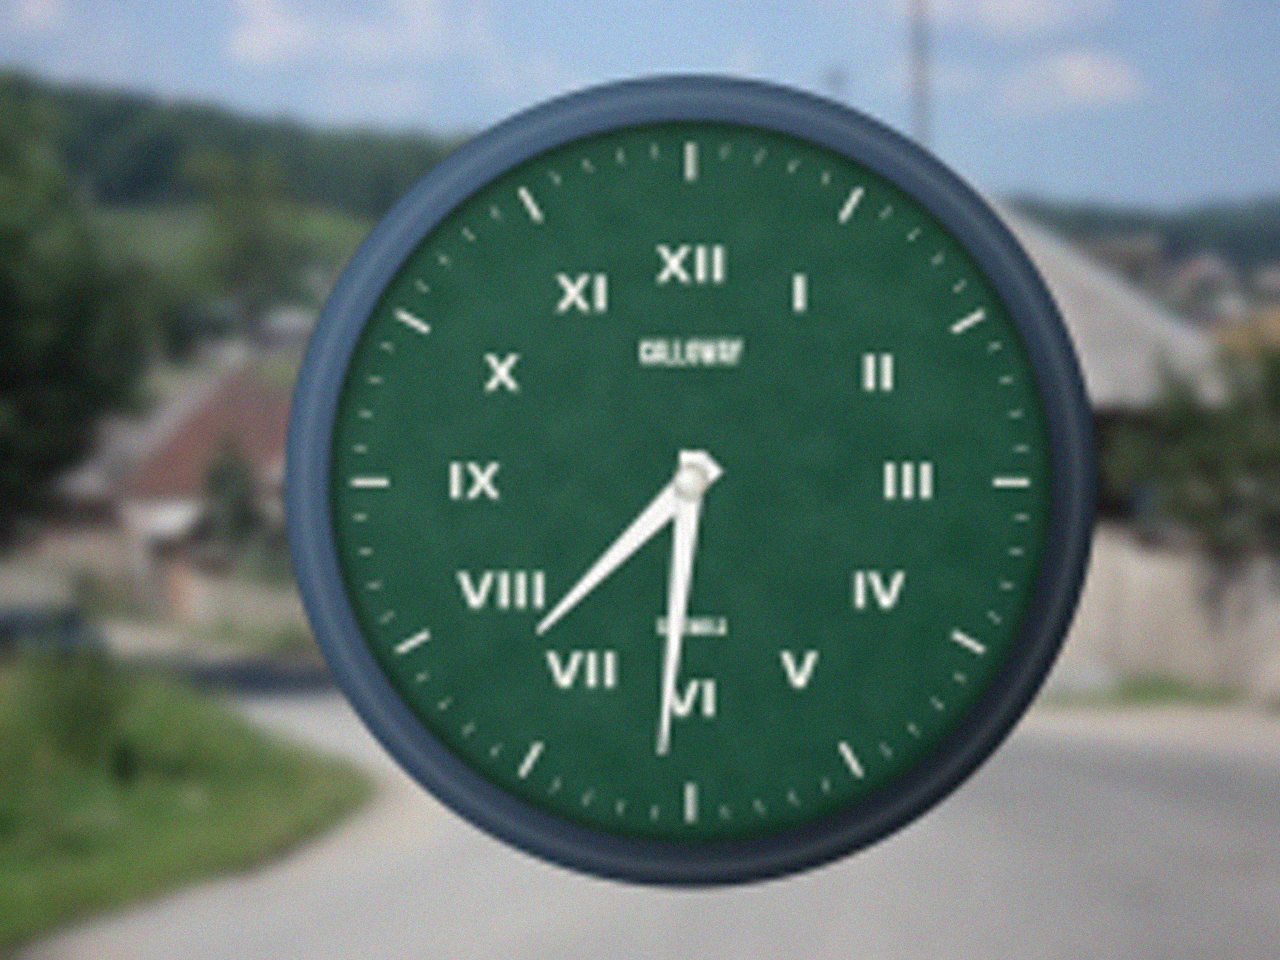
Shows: h=7 m=31
